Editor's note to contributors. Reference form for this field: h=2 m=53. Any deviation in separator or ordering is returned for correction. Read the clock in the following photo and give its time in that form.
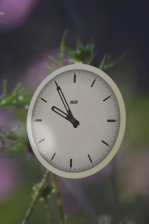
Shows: h=9 m=55
